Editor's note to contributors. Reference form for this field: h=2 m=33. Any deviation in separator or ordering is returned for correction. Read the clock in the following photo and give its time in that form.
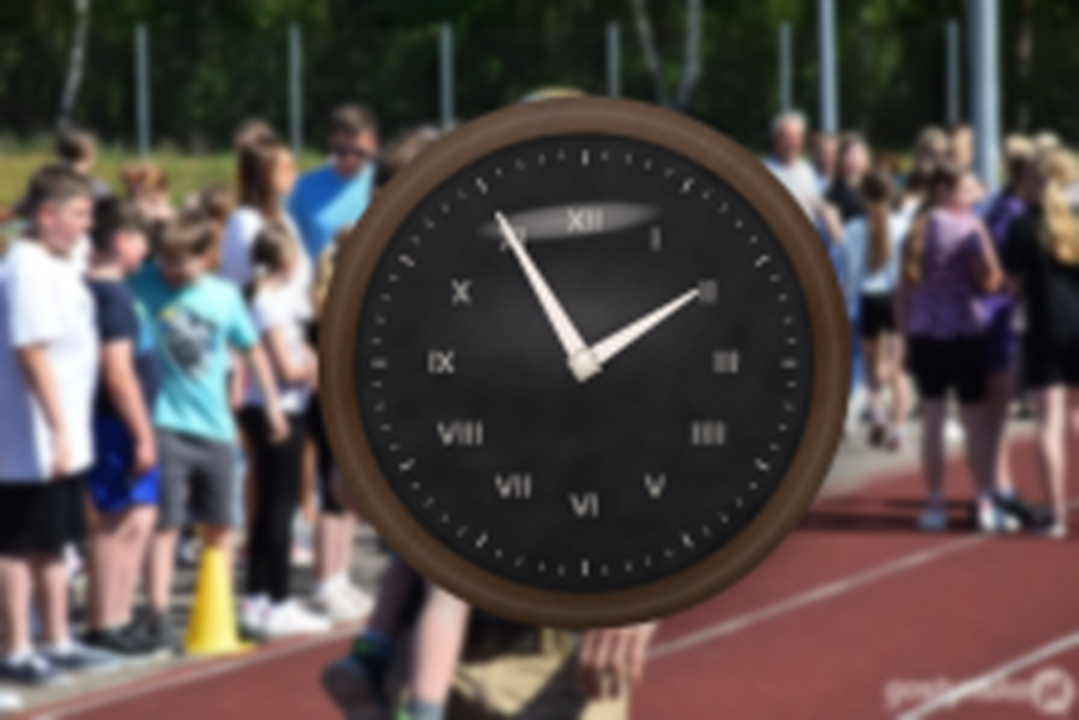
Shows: h=1 m=55
